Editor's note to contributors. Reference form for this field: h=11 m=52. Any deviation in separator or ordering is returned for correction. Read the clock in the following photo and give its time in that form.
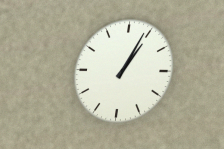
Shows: h=1 m=4
